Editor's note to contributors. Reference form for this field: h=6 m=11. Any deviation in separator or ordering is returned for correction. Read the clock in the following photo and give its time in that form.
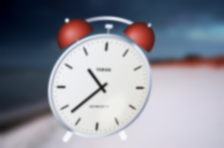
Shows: h=10 m=38
